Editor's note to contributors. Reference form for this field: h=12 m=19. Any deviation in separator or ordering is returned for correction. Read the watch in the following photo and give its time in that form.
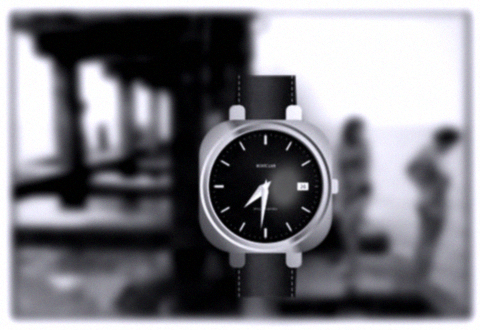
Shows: h=7 m=31
